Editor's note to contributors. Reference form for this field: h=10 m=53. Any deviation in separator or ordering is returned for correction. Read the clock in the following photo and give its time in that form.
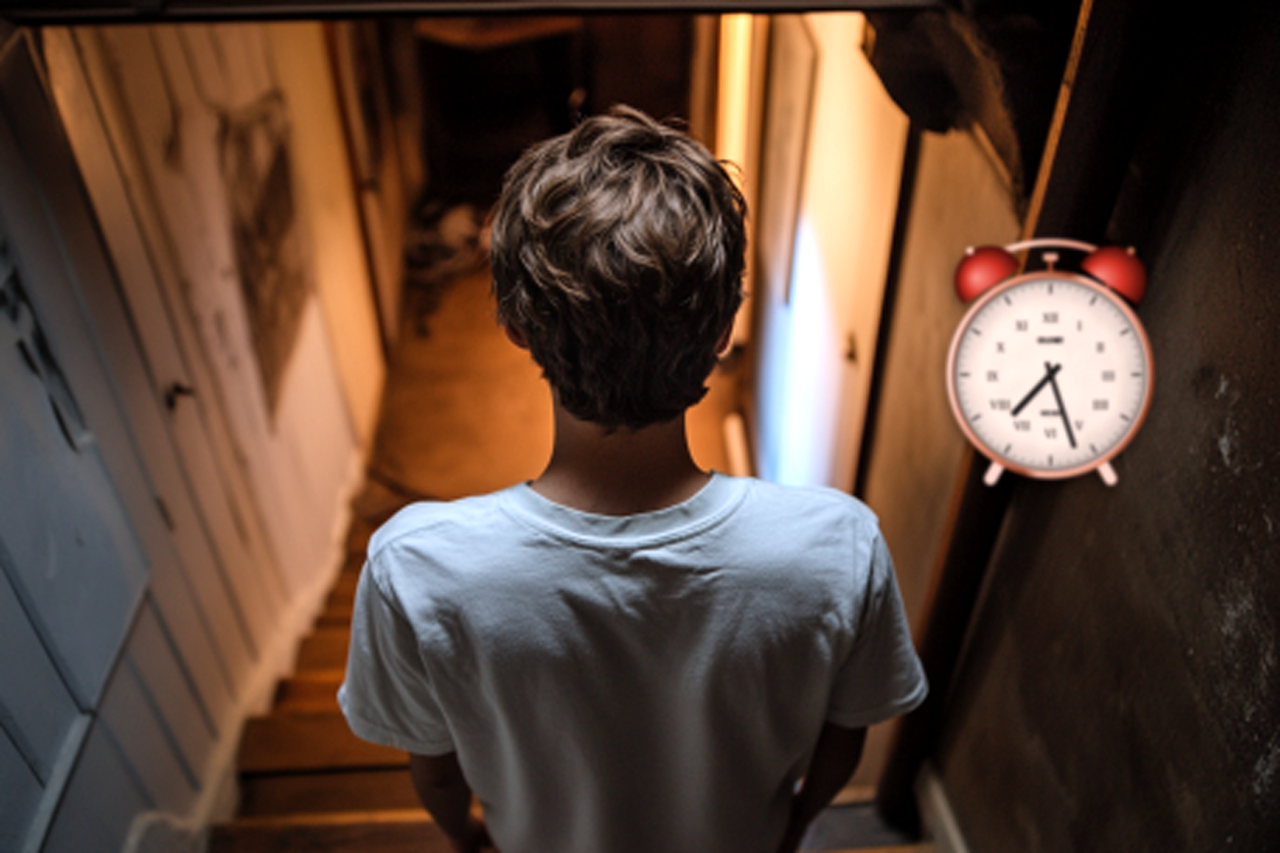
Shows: h=7 m=27
